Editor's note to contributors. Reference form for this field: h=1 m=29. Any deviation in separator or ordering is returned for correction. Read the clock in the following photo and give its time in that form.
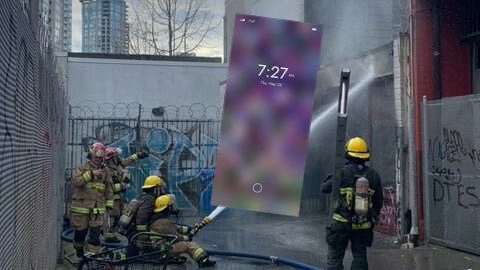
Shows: h=7 m=27
